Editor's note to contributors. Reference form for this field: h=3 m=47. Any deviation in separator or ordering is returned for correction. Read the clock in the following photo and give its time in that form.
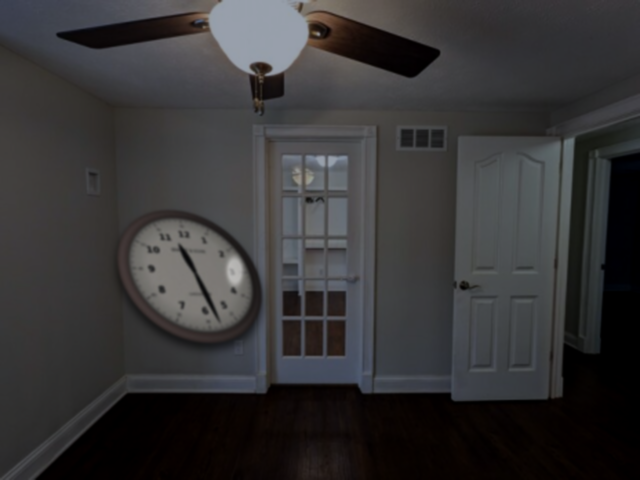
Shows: h=11 m=28
